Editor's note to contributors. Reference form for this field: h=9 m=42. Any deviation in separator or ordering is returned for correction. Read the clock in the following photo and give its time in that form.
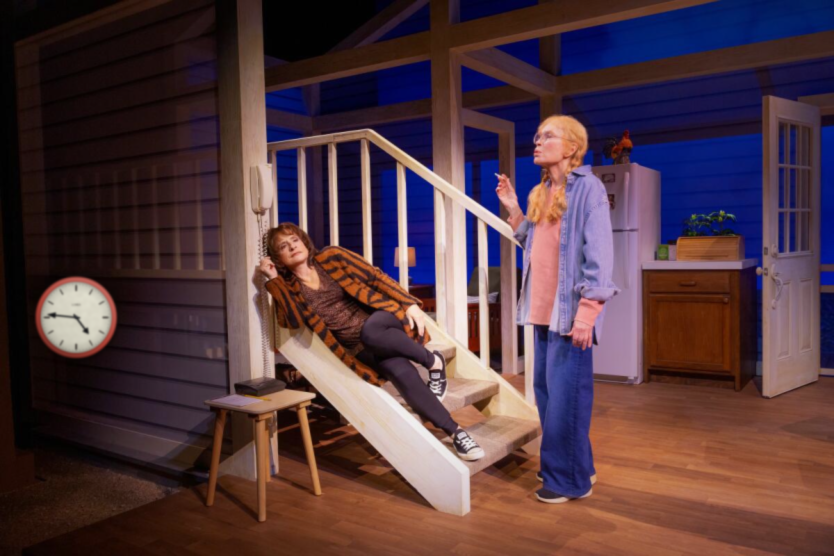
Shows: h=4 m=46
